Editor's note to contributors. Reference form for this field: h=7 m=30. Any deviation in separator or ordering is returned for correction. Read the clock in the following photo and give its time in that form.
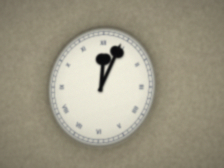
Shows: h=12 m=4
